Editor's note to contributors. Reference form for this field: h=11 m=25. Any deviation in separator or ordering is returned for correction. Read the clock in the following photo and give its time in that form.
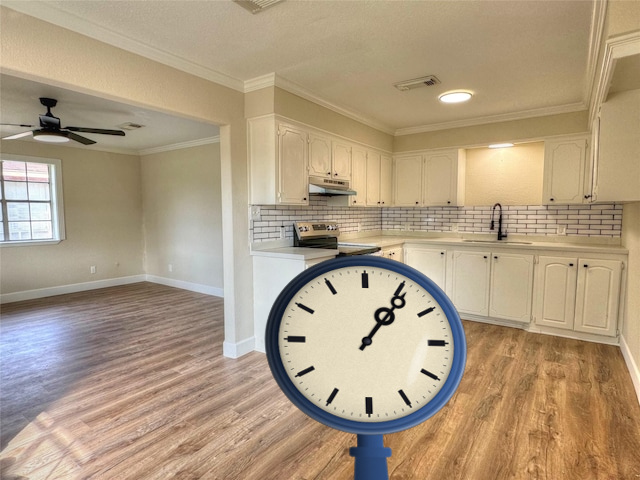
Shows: h=1 m=6
